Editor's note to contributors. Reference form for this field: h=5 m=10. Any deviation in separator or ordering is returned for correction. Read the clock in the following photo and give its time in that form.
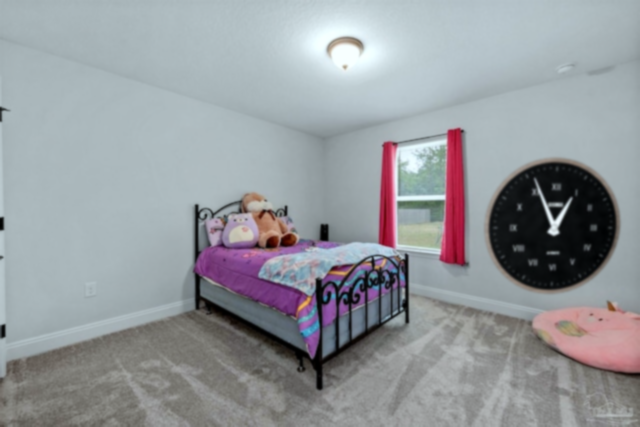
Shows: h=12 m=56
